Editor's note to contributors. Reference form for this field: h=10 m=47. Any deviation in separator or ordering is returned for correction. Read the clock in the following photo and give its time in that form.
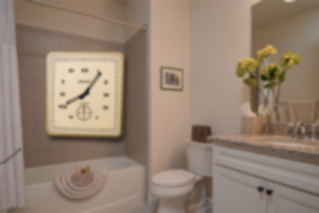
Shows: h=8 m=6
